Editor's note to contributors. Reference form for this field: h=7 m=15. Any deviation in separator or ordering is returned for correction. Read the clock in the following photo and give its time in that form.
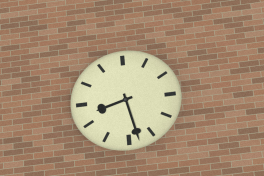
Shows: h=8 m=28
